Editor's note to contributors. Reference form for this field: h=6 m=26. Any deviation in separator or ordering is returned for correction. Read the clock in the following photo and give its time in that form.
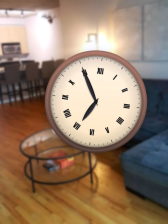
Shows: h=6 m=55
